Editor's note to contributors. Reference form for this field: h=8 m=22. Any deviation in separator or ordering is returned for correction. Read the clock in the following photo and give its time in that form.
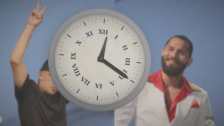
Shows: h=12 m=20
